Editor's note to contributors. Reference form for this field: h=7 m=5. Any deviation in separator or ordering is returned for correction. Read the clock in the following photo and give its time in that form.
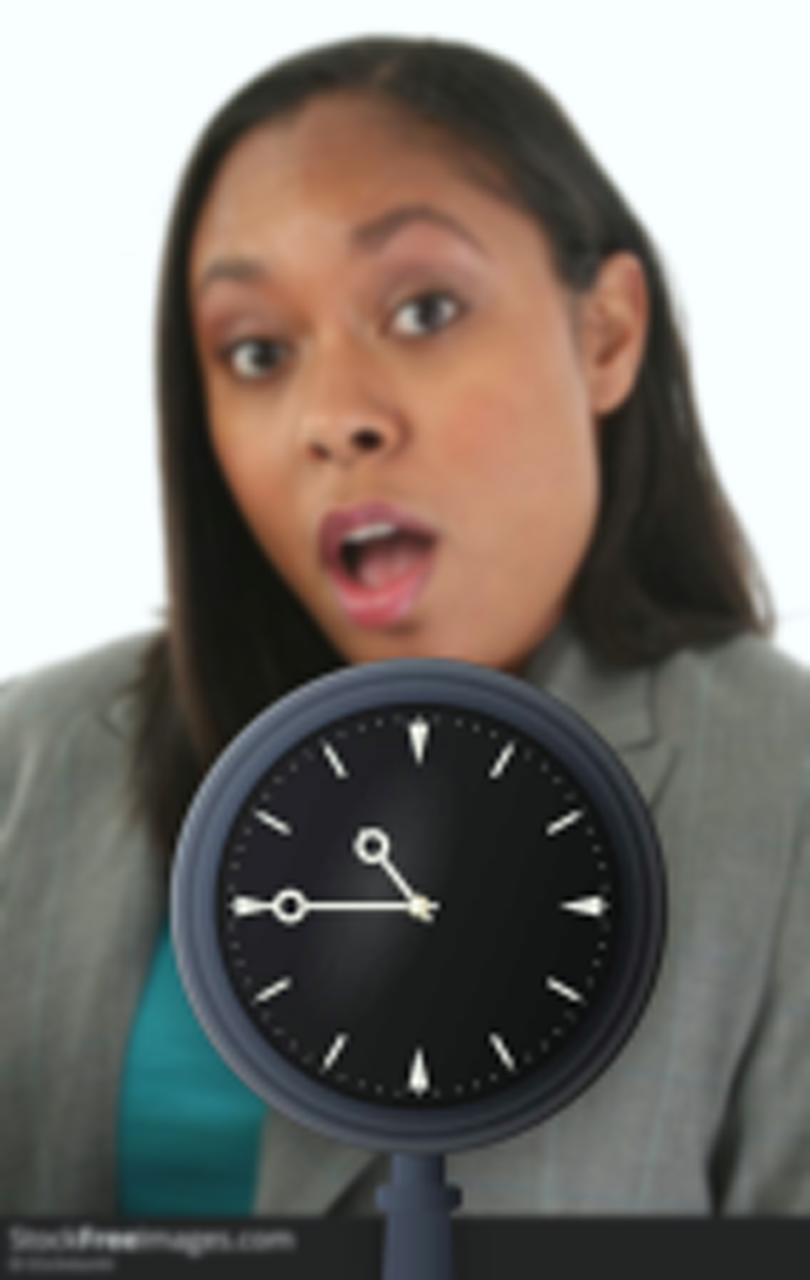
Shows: h=10 m=45
